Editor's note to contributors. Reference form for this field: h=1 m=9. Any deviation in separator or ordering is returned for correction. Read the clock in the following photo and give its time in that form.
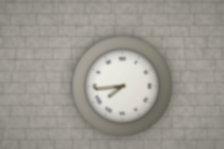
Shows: h=7 m=44
